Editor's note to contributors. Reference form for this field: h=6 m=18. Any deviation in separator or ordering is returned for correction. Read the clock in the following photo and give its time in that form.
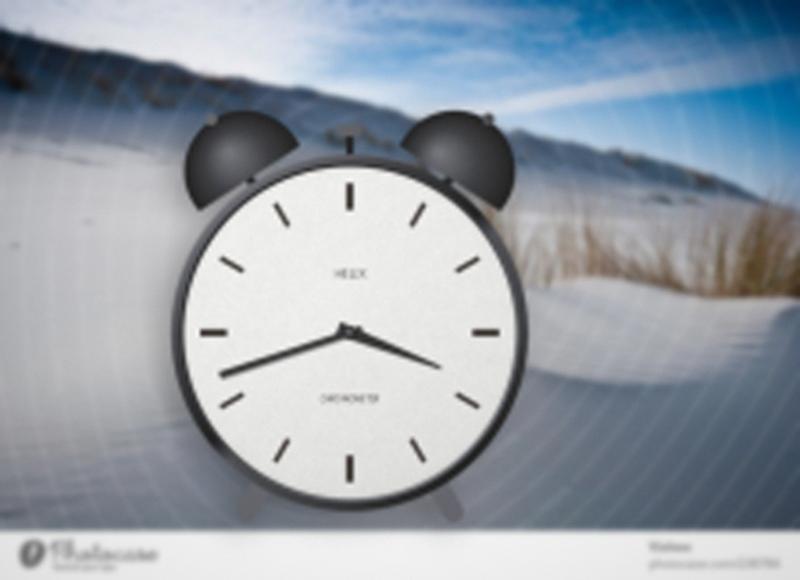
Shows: h=3 m=42
